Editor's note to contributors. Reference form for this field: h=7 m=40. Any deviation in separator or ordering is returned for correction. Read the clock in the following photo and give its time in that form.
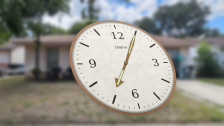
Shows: h=7 m=5
